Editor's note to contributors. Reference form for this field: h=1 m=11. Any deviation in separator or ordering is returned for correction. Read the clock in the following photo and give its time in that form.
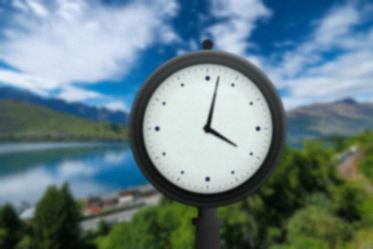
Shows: h=4 m=2
